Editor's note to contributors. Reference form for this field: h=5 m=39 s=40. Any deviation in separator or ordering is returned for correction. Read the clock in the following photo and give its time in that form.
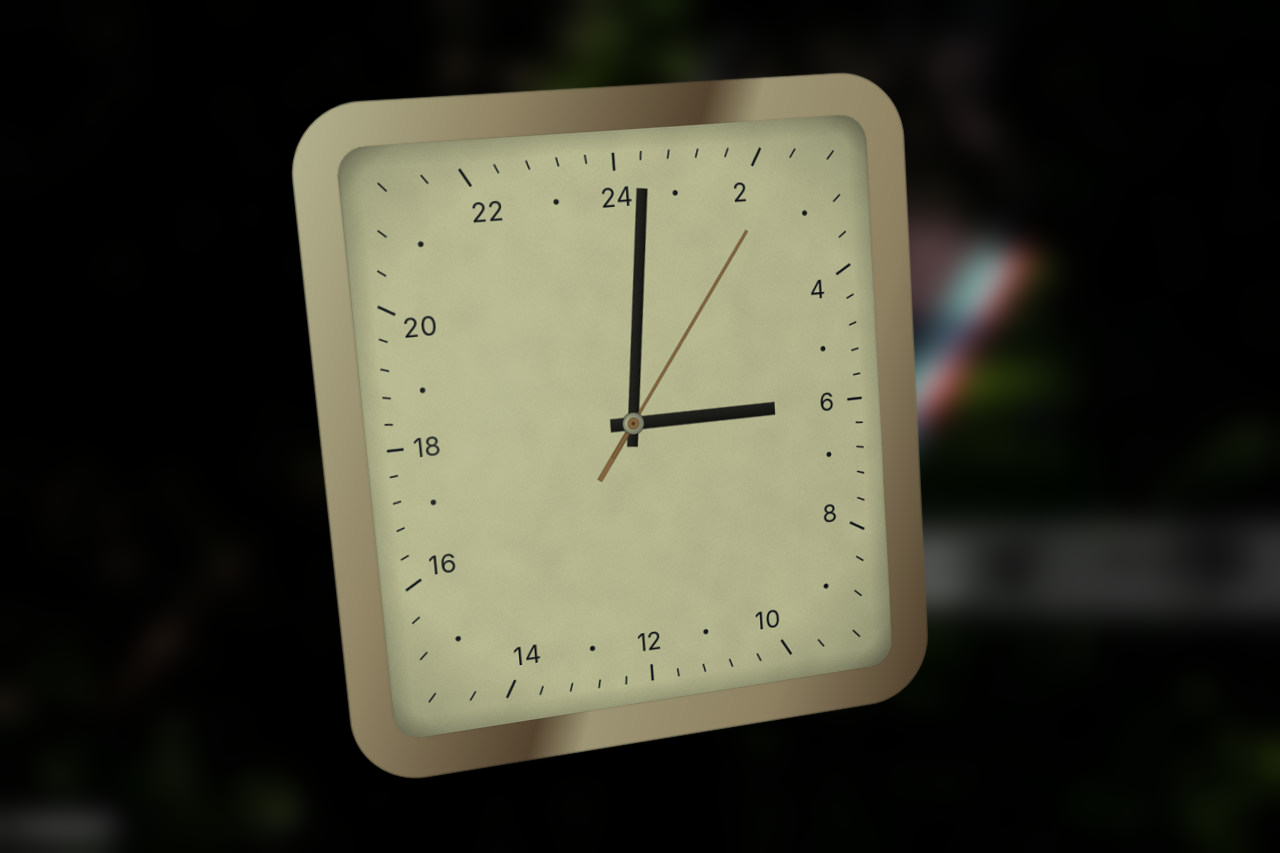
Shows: h=6 m=1 s=6
